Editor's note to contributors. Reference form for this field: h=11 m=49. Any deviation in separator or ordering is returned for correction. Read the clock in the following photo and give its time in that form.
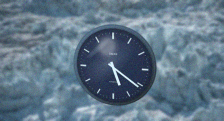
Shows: h=5 m=21
